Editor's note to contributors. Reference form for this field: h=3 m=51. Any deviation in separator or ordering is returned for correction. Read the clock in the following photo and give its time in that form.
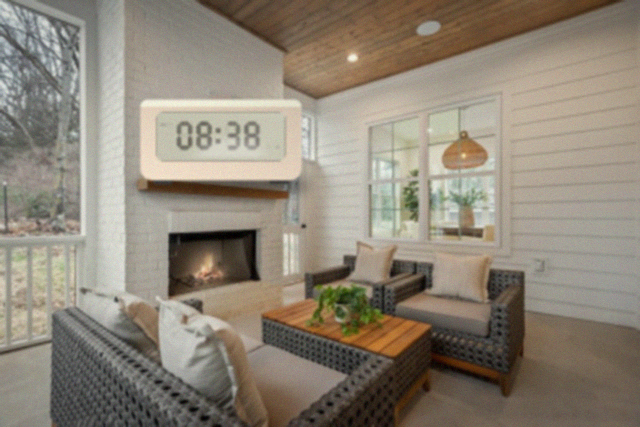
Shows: h=8 m=38
